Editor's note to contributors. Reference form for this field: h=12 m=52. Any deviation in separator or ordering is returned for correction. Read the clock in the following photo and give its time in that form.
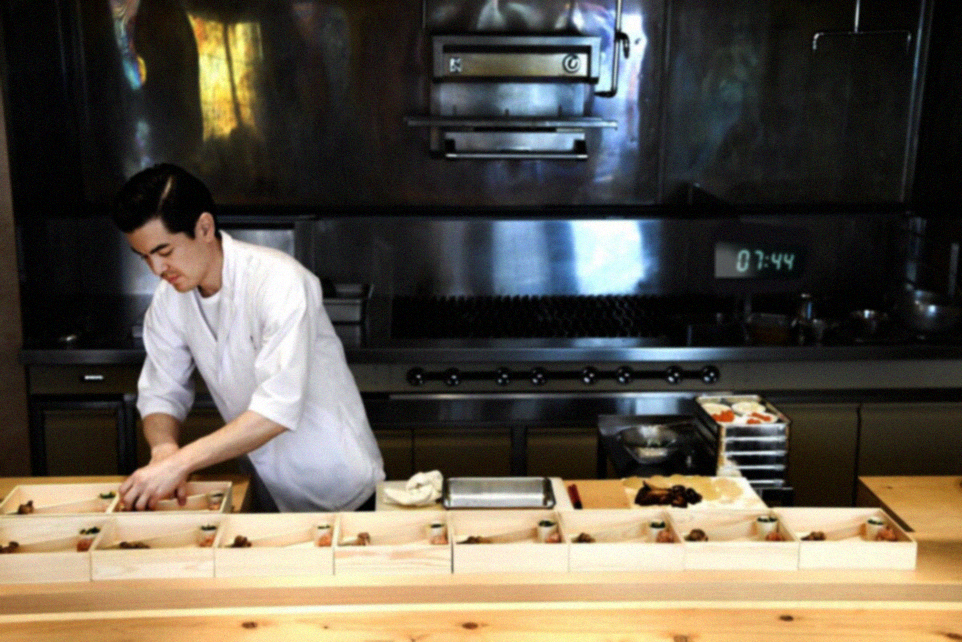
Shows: h=7 m=44
